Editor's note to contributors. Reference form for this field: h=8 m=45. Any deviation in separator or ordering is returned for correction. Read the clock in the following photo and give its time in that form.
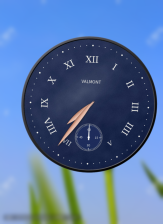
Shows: h=7 m=36
